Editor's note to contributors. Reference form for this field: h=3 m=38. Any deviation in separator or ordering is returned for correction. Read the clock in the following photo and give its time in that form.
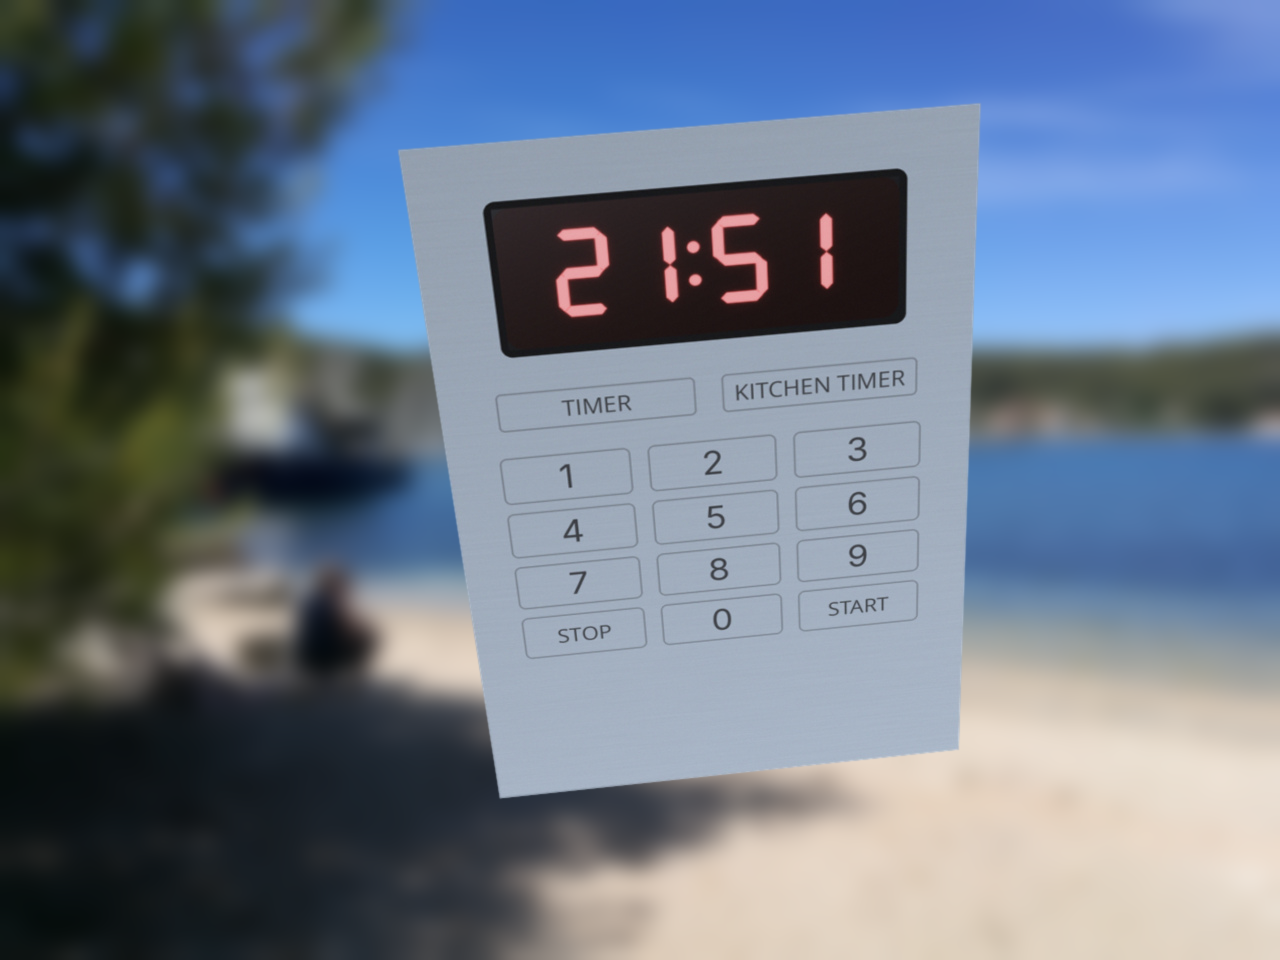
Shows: h=21 m=51
